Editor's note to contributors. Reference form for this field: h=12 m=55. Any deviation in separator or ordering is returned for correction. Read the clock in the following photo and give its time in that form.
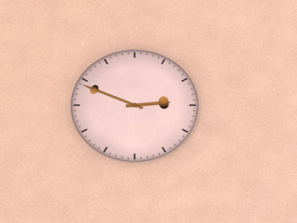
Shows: h=2 m=49
